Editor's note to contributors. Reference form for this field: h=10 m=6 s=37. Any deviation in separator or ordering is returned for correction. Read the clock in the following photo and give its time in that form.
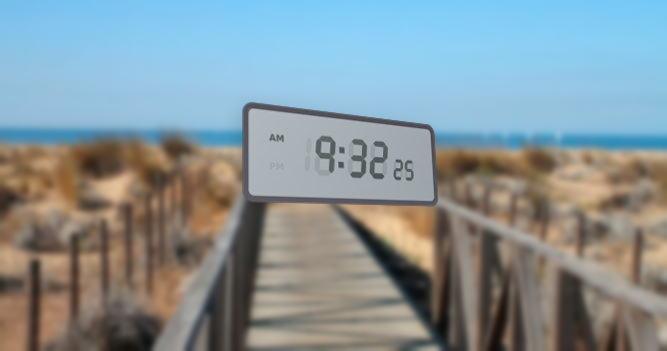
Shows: h=9 m=32 s=25
